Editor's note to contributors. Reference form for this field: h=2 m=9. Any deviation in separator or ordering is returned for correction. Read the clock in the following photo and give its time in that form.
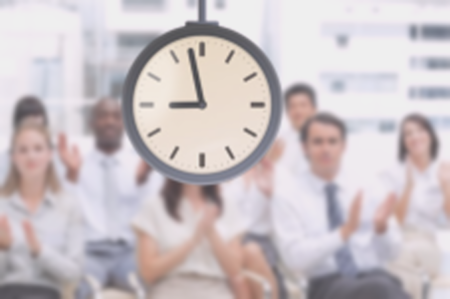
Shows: h=8 m=58
